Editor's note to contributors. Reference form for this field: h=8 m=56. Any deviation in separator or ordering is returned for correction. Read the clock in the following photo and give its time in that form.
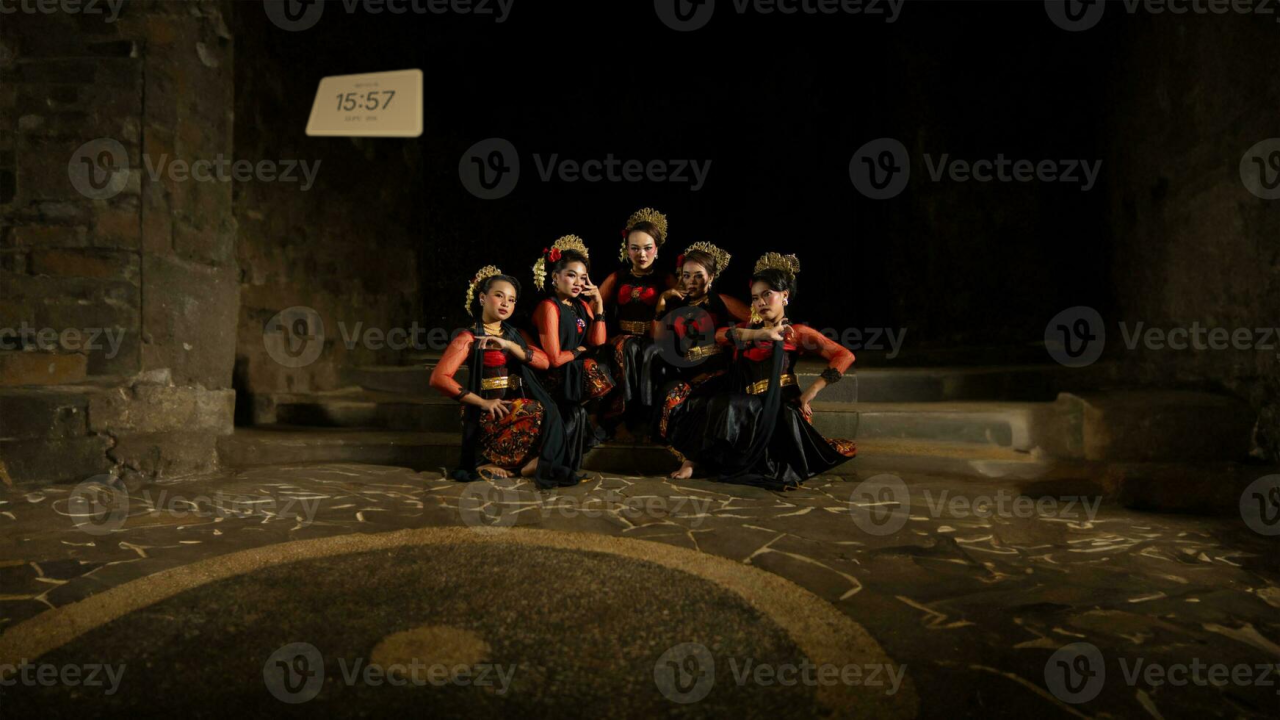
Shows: h=15 m=57
